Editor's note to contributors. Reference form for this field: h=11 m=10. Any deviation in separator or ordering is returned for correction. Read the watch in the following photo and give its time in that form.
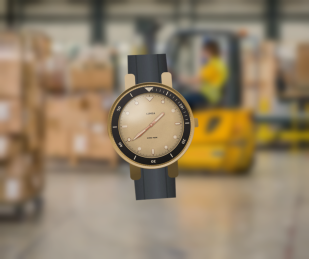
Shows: h=1 m=39
